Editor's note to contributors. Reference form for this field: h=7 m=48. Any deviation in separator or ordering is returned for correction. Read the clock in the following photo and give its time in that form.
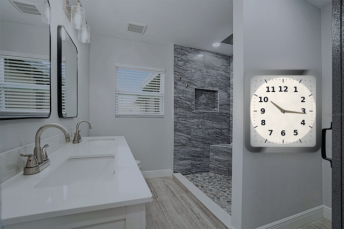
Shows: h=10 m=16
